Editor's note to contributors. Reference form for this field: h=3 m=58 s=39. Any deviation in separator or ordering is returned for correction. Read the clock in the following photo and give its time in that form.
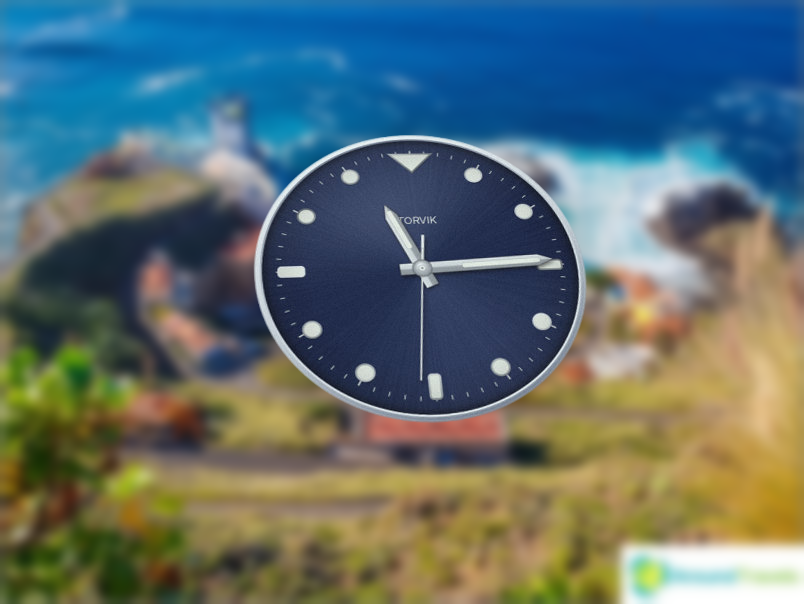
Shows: h=11 m=14 s=31
